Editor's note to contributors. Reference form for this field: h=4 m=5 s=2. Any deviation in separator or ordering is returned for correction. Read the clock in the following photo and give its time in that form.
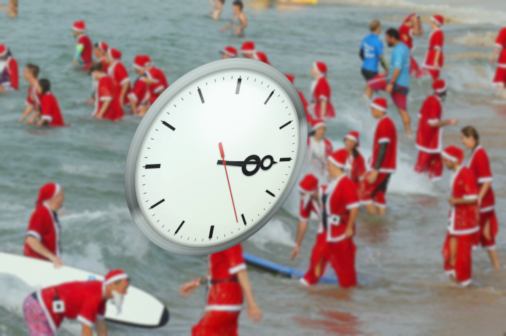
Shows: h=3 m=15 s=26
